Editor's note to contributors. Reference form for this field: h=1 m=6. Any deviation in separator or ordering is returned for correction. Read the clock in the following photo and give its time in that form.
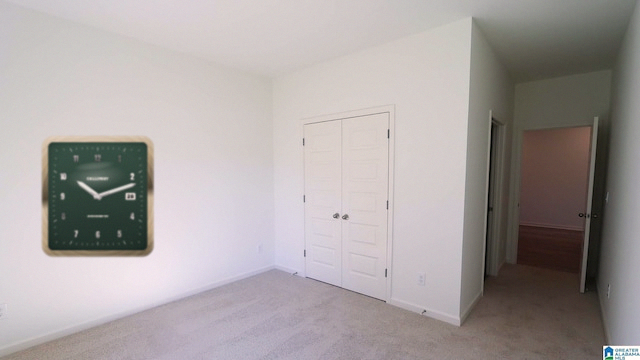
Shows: h=10 m=12
